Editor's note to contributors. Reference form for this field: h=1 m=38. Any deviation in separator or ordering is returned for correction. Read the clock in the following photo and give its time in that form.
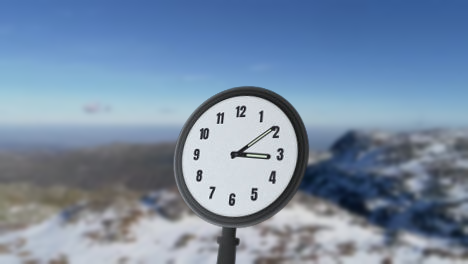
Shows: h=3 m=9
